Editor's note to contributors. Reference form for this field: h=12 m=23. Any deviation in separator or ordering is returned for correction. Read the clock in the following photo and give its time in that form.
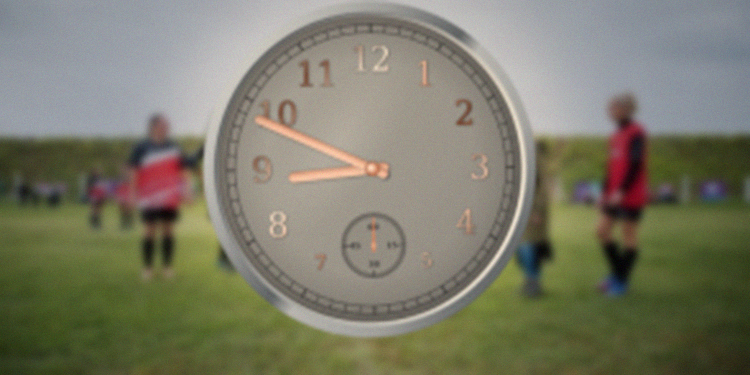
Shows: h=8 m=49
